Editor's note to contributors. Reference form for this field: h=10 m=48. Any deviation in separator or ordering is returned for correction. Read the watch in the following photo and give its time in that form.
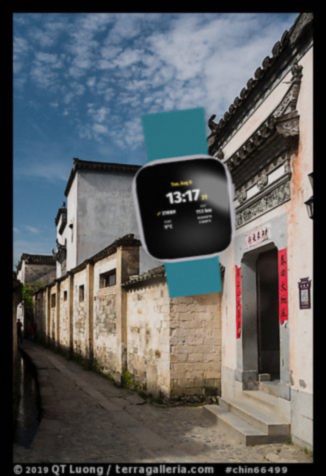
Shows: h=13 m=17
